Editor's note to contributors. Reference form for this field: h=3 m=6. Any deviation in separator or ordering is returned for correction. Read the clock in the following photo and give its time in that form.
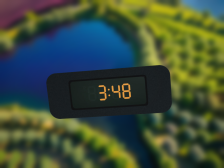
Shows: h=3 m=48
